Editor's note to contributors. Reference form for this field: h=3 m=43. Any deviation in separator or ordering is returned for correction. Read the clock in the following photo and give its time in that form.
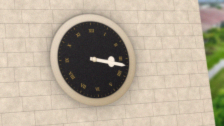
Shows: h=3 m=17
